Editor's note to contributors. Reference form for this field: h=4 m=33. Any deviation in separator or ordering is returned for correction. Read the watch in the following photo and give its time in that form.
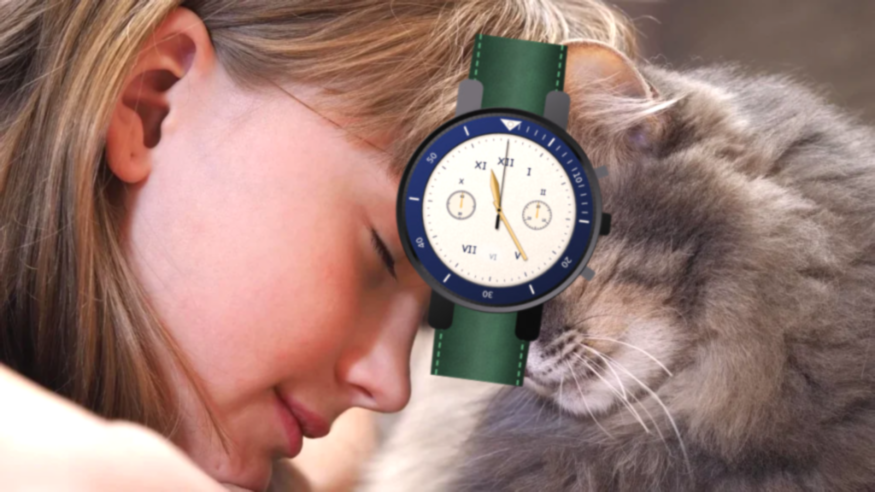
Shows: h=11 m=24
